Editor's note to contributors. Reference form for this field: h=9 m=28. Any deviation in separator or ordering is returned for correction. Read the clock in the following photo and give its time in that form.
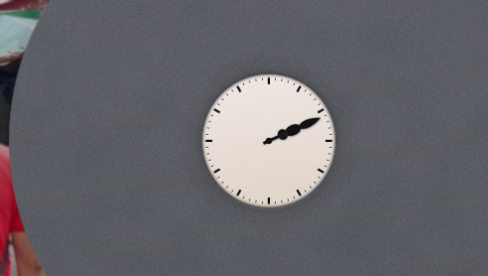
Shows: h=2 m=11
